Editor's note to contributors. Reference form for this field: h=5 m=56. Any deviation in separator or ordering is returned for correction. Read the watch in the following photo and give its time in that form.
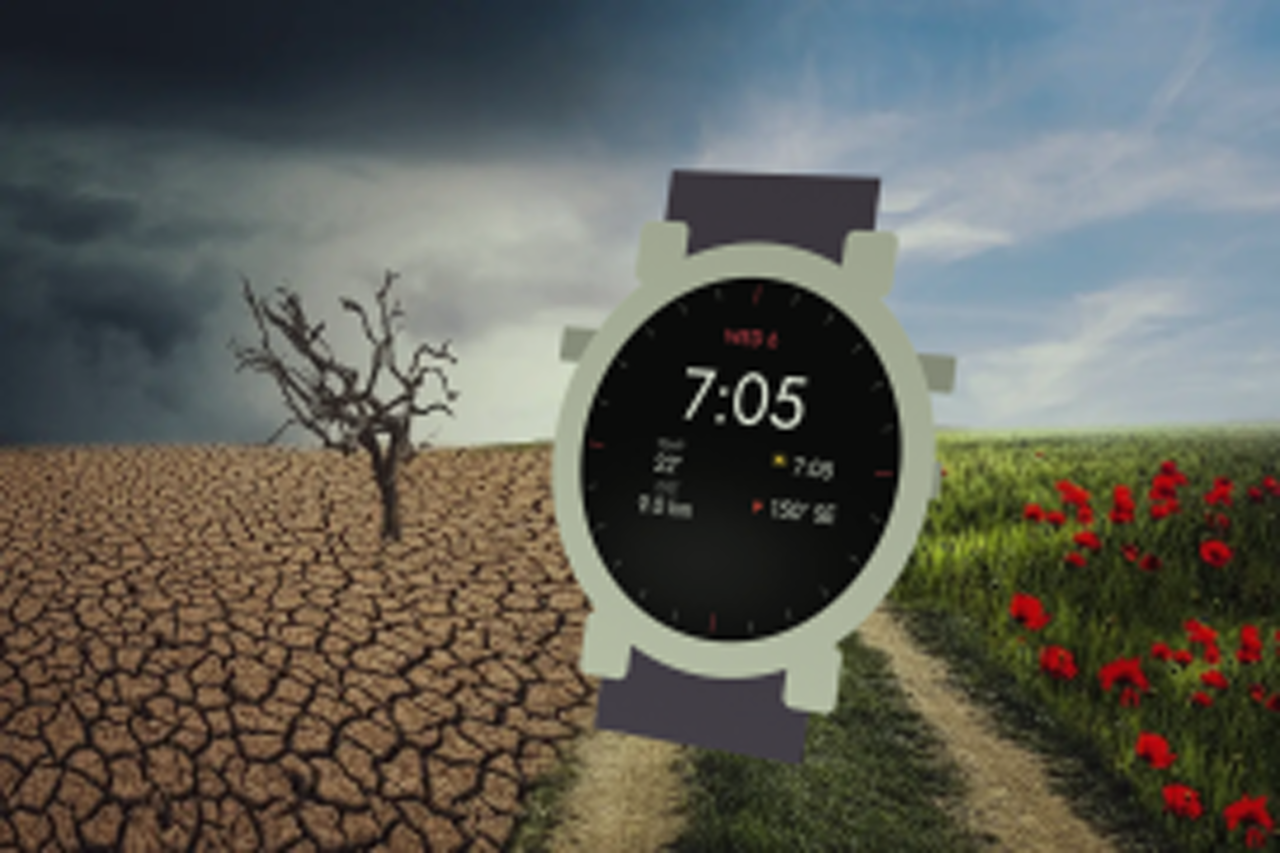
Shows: h=7 m=5
